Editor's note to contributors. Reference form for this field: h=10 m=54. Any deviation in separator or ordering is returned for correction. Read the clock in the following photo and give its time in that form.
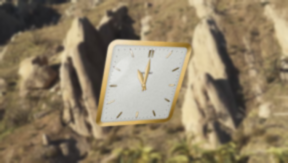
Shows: h=11 m=0
